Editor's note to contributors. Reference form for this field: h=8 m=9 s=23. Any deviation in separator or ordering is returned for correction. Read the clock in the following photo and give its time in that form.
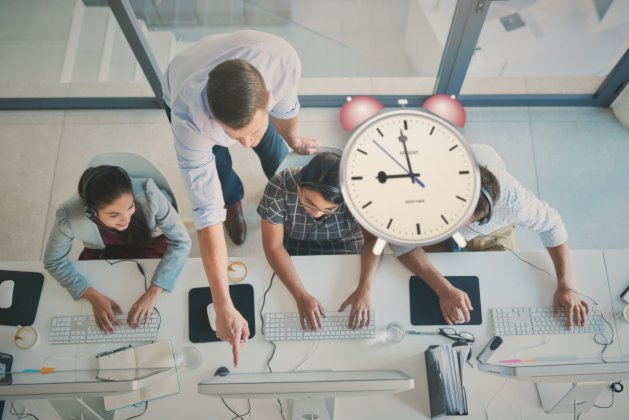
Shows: h=8 m=58 s=53
